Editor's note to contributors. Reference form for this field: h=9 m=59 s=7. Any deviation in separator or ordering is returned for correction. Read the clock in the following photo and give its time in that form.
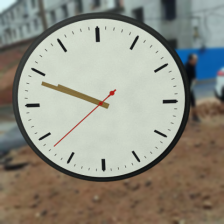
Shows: h=9 m=48 s=38
